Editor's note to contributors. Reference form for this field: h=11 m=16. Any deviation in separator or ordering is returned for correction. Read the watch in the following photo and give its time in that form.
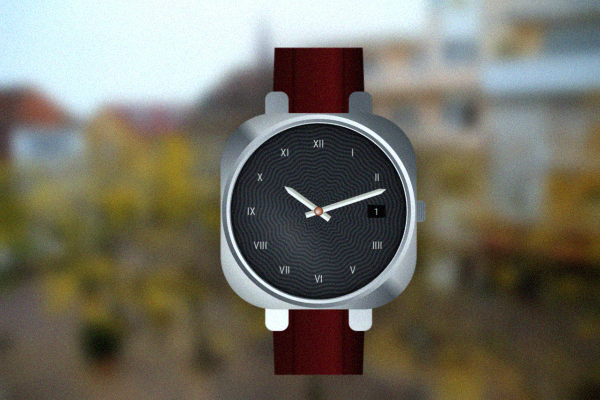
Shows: h=10 m=12
